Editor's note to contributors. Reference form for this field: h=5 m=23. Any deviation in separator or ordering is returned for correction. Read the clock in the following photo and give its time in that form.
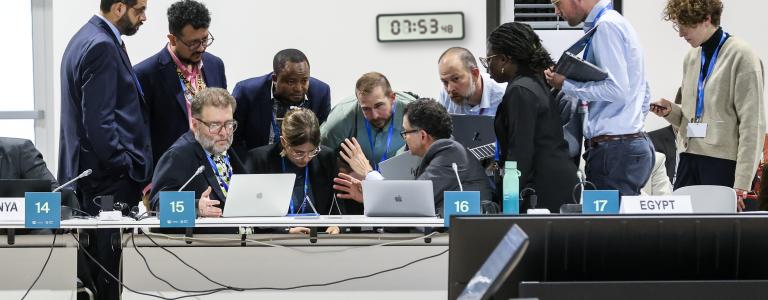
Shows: h=7 m=53
